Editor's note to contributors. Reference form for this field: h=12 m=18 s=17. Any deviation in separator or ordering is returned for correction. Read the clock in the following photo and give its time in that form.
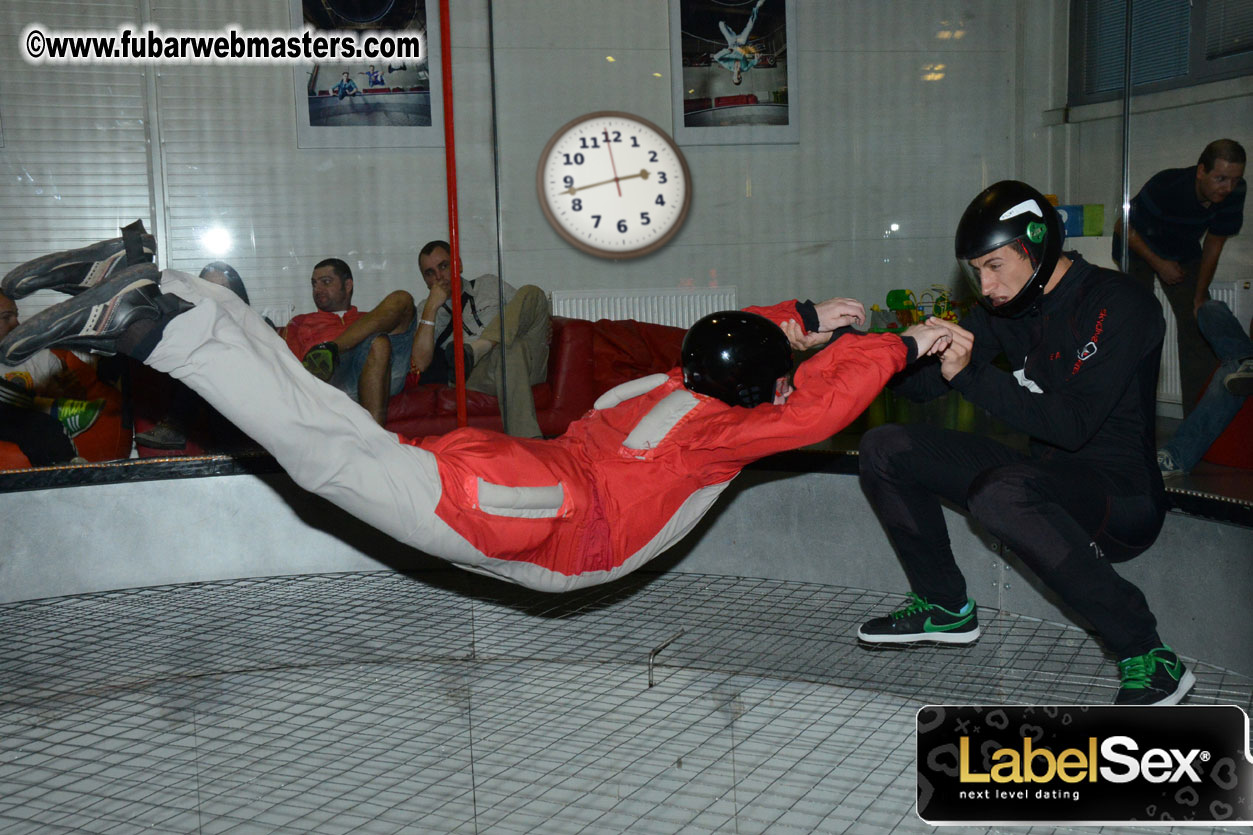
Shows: h=2 m=42 s=59
